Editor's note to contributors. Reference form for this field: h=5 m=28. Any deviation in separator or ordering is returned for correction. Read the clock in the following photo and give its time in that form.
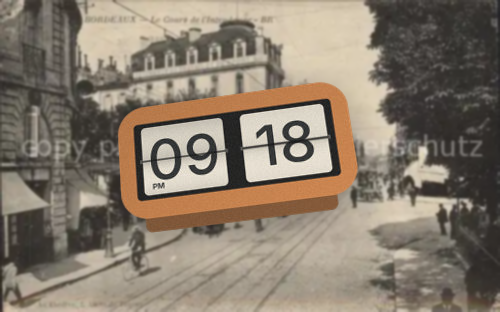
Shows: h=9 m=18
